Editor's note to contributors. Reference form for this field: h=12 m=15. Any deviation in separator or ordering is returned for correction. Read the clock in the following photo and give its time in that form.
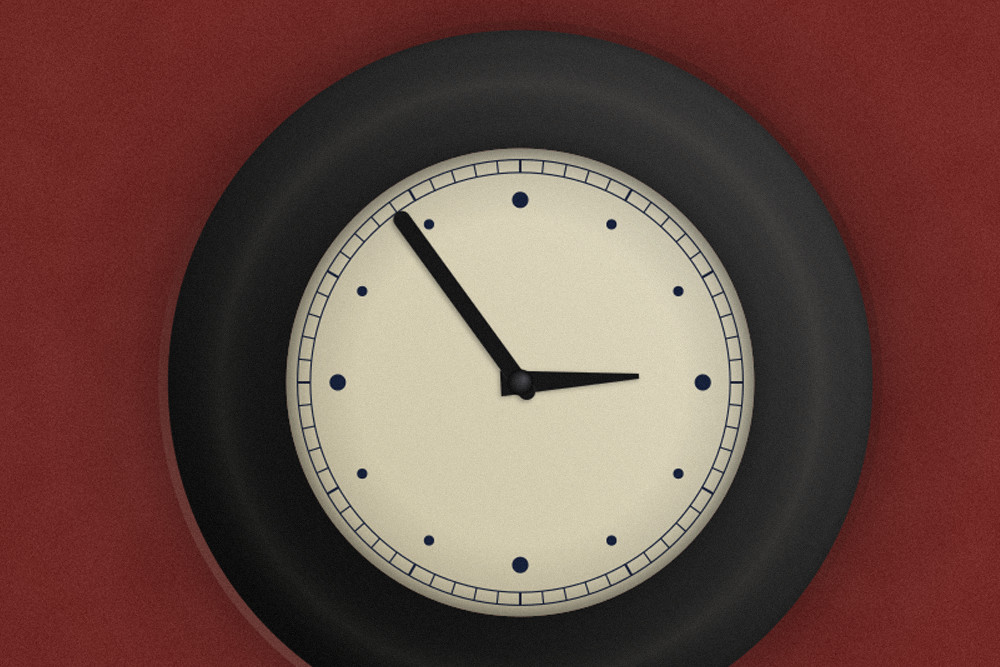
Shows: h=2 m=54
